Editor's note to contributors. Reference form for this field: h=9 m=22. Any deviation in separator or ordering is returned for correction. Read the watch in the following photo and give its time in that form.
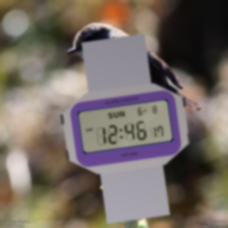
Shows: h=12 m=46
